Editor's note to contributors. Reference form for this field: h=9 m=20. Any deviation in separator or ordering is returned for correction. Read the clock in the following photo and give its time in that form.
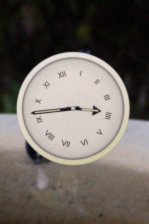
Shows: h=3 m=47
